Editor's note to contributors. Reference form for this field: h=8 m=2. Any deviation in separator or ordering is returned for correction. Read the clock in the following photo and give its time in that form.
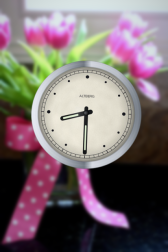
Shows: h=8 m=30
